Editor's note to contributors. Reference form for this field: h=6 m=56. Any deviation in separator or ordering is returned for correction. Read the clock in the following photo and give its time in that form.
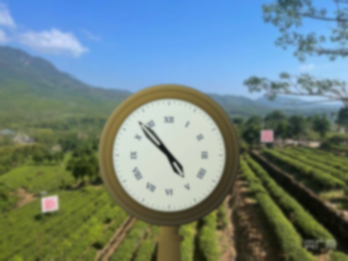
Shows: h=4 m=53
